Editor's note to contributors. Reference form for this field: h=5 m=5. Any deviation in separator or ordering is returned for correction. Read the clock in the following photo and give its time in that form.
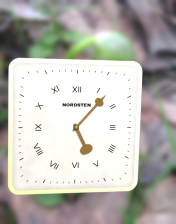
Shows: h=5 m=7
